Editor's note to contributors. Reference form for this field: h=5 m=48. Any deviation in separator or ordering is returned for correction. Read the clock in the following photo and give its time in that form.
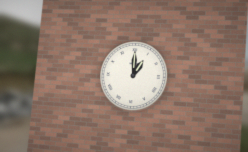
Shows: h=1 m=0
